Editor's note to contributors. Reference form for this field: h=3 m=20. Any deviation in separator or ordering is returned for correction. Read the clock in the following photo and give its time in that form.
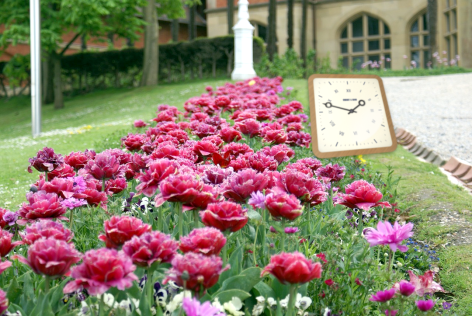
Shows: h=1 m=48
